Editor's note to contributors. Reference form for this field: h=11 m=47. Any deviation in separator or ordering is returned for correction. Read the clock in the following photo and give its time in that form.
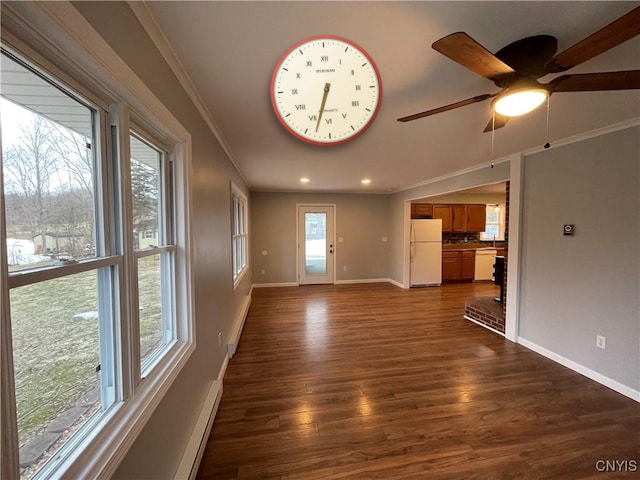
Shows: h=6 m=33
